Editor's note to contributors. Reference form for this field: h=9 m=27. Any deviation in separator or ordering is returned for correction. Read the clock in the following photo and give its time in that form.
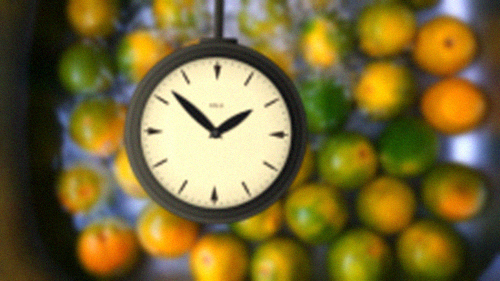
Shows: h=1 m=52
